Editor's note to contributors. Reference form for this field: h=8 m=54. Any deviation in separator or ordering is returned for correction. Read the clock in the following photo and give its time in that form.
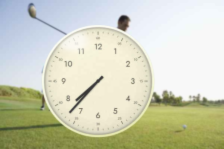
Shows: h=7 m=37
